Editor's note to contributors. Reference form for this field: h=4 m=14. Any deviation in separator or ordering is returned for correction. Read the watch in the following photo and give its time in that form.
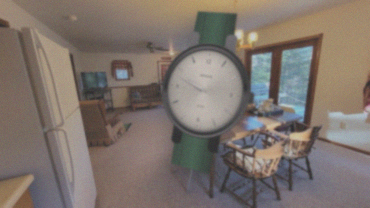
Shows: h=9 m=48
